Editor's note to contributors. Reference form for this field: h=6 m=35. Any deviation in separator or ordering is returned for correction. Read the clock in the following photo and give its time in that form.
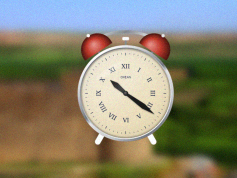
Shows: h=10 m=21
